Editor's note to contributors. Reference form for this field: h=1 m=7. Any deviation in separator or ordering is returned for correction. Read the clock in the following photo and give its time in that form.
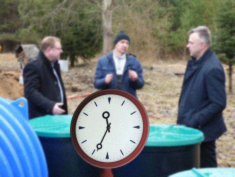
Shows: h=11 m=34
